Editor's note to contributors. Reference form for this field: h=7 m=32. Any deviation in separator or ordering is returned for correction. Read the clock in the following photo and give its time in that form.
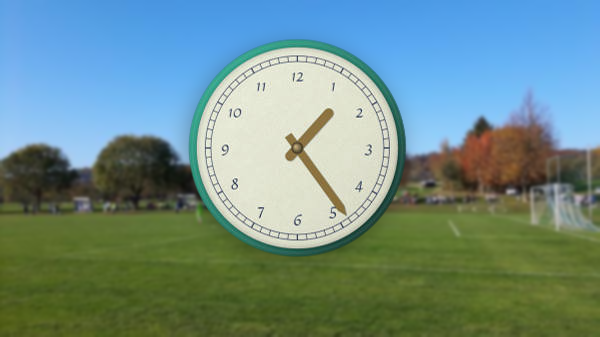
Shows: h=1 m=24
